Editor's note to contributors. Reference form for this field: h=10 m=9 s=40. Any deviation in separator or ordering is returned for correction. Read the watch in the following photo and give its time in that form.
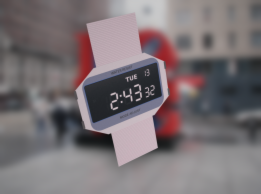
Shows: h=2 m=43 s=32
